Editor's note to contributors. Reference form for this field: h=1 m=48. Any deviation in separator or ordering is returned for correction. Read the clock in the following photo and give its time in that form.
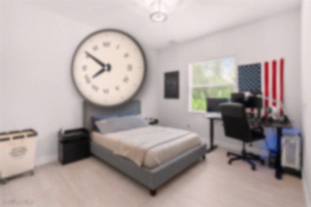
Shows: h=7 m=51
